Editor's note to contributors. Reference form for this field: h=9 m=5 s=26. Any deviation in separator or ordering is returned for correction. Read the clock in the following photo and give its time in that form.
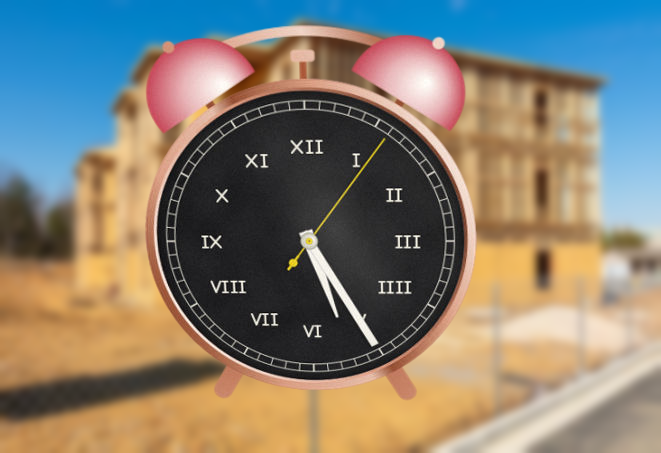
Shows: h=5 m=25 s=6
